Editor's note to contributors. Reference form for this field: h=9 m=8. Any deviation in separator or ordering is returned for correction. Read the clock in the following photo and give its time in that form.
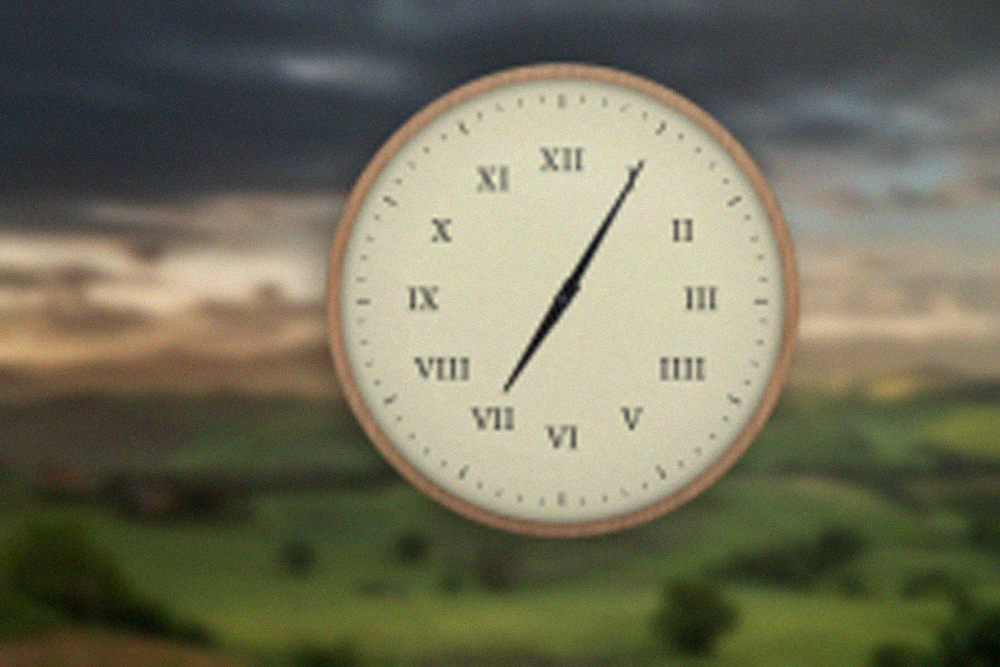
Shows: h=7 m=5
